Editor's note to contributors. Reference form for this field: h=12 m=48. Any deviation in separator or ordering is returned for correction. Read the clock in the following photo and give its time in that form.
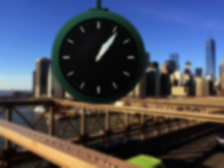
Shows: h=1 m=6
